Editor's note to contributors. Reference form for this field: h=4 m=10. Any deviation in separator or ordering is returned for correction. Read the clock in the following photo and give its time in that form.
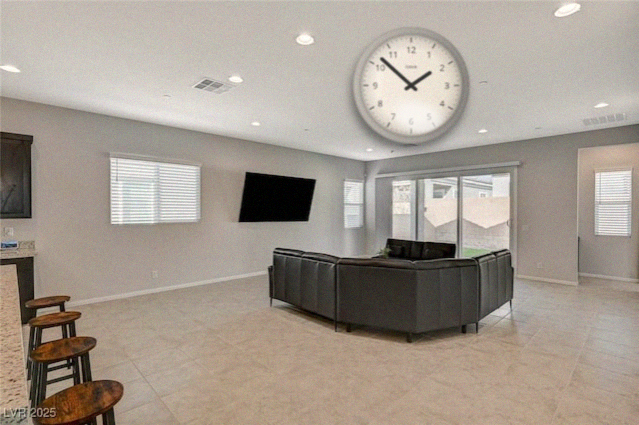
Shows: h=1 m=52
